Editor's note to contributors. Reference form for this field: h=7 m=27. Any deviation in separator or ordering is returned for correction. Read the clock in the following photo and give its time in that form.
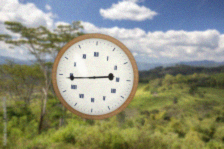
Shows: h=2 m=44
